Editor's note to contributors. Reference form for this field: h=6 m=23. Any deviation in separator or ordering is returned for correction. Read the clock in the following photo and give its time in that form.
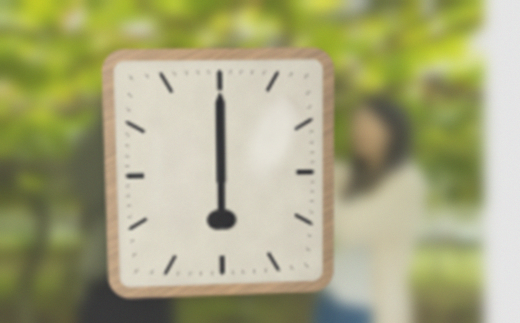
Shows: h=6 m=0
